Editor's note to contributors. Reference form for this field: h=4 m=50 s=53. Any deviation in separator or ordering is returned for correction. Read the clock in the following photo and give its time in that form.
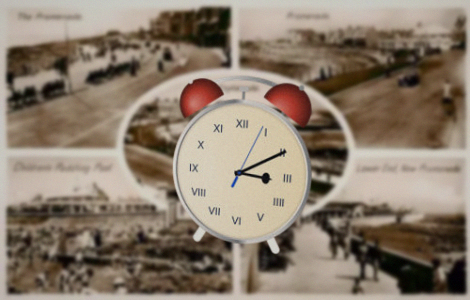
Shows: h=3 m=10 s=4
